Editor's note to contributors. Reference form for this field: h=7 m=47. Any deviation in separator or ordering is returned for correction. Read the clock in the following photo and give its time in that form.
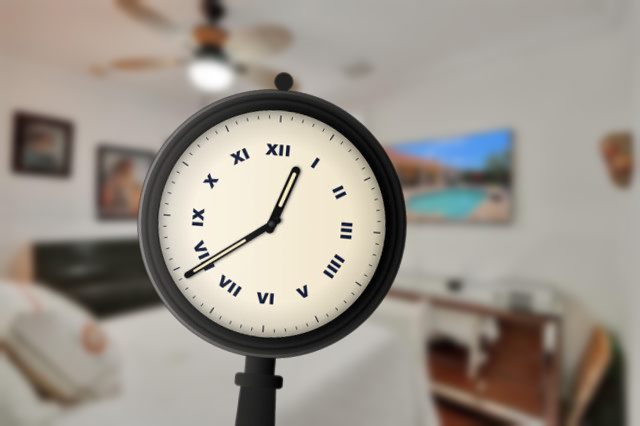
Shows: h=12 m=39
